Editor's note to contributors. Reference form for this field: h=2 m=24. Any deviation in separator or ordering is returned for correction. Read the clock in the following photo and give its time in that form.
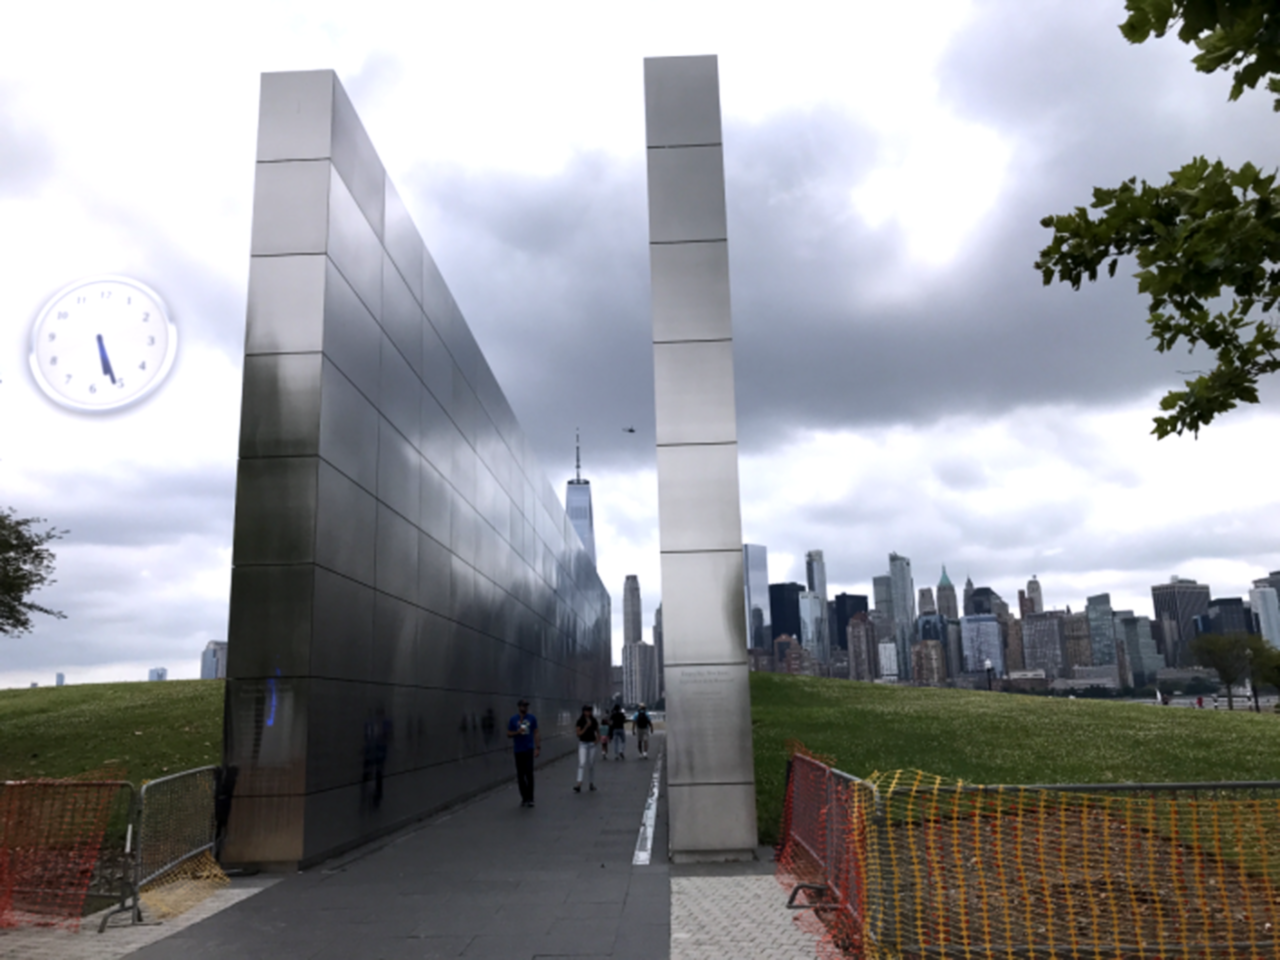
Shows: h=5 m=26
